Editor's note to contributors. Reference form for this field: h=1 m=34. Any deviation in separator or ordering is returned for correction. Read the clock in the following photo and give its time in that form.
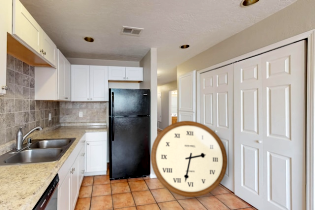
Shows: h=2 m=32
